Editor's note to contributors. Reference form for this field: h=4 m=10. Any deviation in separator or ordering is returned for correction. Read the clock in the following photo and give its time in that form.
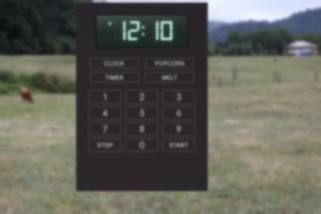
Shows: h=12 m=10
